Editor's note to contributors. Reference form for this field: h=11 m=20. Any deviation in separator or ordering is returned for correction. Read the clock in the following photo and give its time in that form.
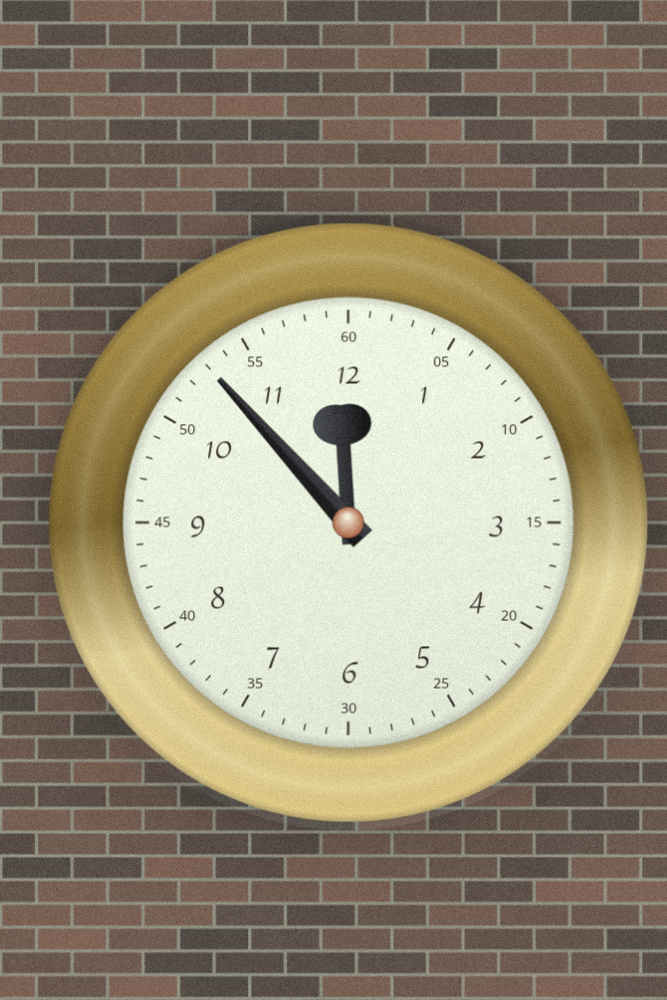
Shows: h=11 m=53
